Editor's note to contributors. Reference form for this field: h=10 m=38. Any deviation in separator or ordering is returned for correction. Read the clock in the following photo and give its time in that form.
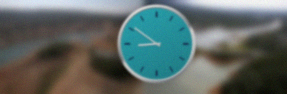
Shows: h=8 m=51
